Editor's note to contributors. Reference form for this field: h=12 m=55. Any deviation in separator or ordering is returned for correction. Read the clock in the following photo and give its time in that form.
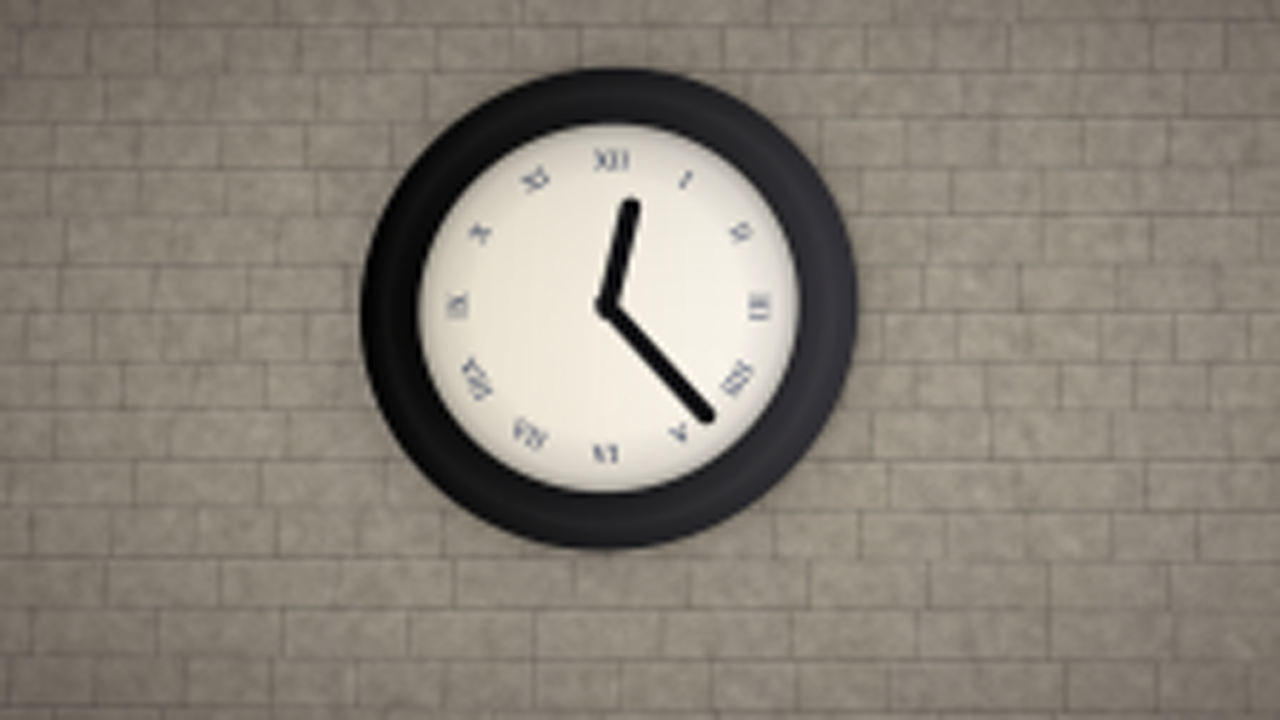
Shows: h=12 m=23
